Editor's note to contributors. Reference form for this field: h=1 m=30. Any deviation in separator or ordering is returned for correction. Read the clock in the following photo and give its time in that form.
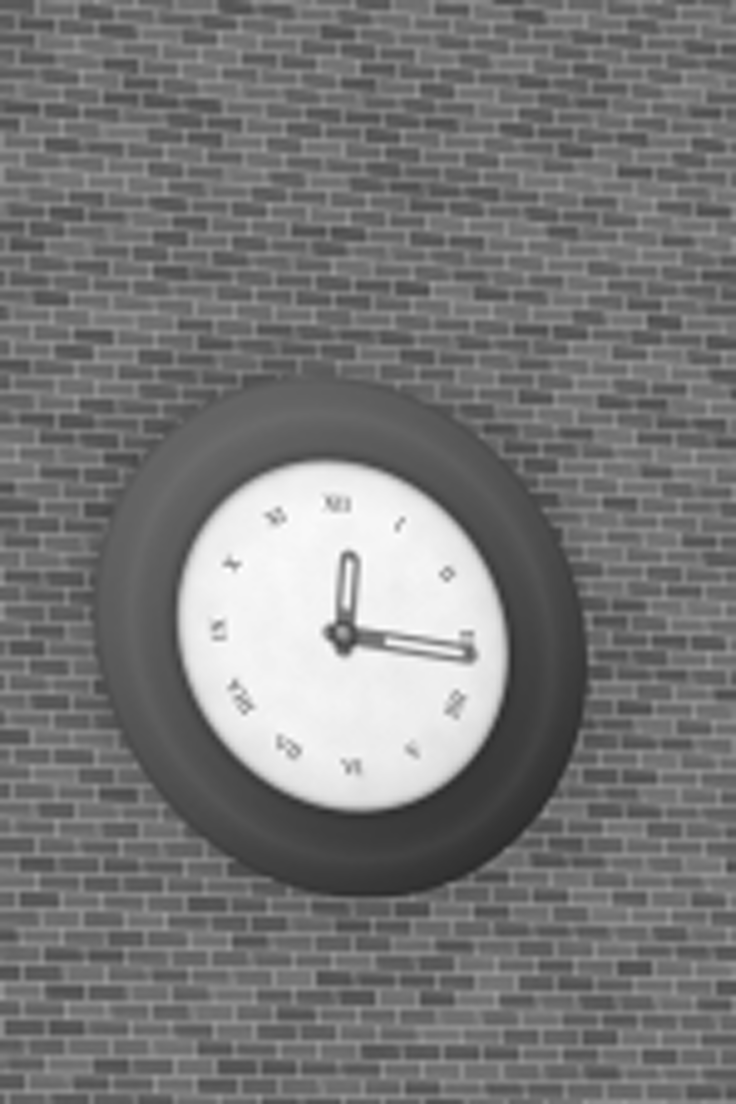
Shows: h=12 m=16
